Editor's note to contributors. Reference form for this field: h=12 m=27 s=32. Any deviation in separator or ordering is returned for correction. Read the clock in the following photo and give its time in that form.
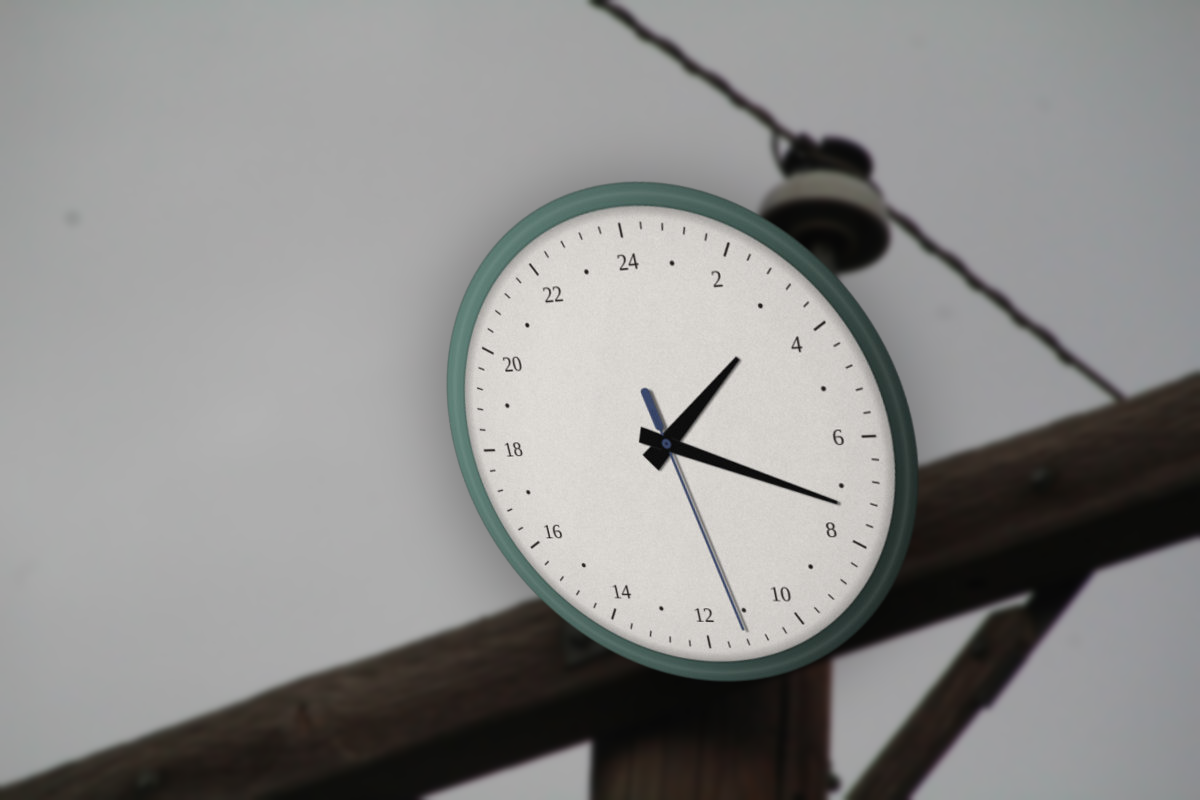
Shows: h=3 m=18 s=28
